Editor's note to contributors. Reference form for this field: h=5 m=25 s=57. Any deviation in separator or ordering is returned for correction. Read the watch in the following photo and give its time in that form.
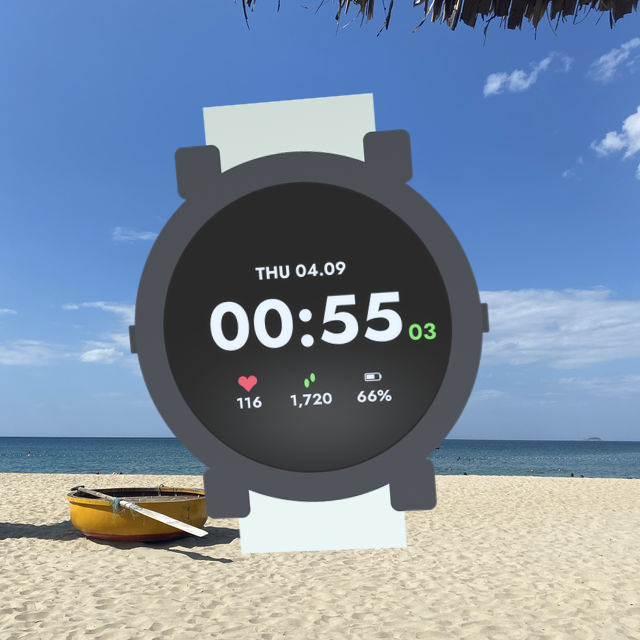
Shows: h=0 m=55 s=3
